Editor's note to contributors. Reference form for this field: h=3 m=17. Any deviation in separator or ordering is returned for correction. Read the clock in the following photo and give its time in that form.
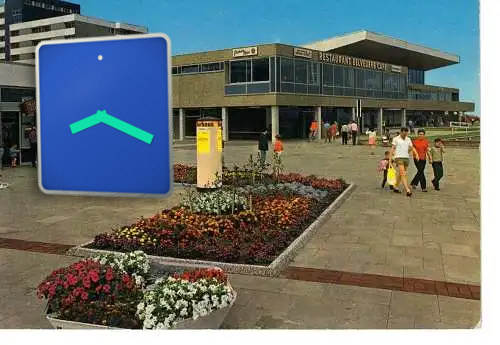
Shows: h=8 m=19
